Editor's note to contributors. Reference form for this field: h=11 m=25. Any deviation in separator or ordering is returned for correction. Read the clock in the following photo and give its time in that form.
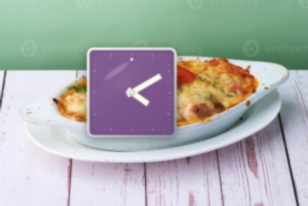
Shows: h=4 m=10
